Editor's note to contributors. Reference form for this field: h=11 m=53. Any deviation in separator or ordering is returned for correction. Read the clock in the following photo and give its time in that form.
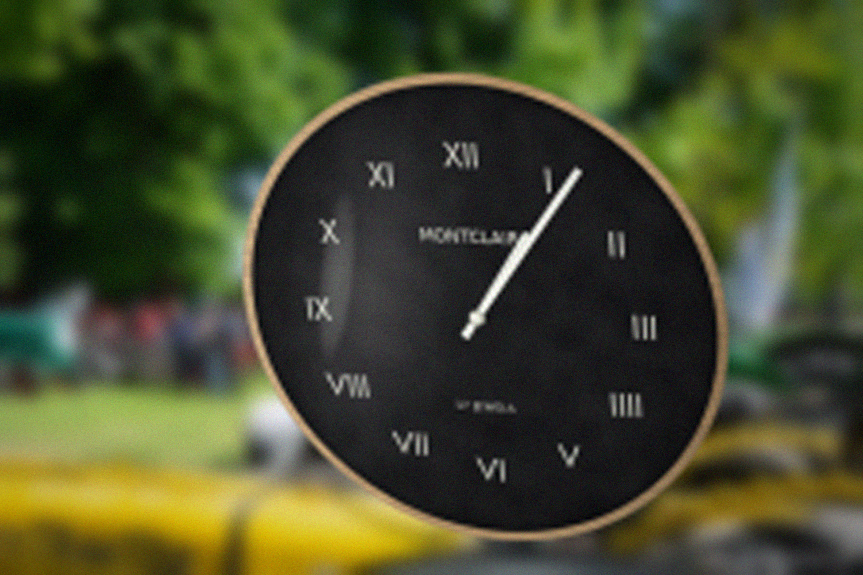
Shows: h=1 m=6
